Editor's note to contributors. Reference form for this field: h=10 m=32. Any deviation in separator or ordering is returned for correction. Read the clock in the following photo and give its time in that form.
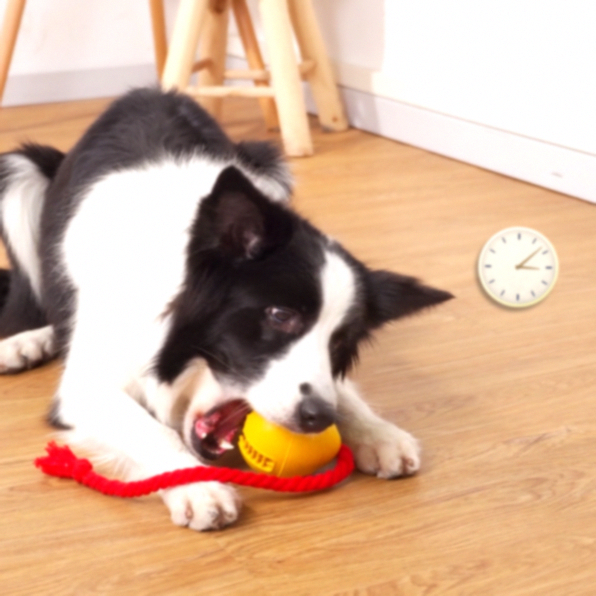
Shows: h=3 m=8
